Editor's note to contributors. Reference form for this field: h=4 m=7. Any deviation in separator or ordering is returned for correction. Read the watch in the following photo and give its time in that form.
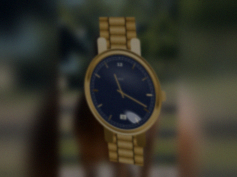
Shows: h=11 m=19
